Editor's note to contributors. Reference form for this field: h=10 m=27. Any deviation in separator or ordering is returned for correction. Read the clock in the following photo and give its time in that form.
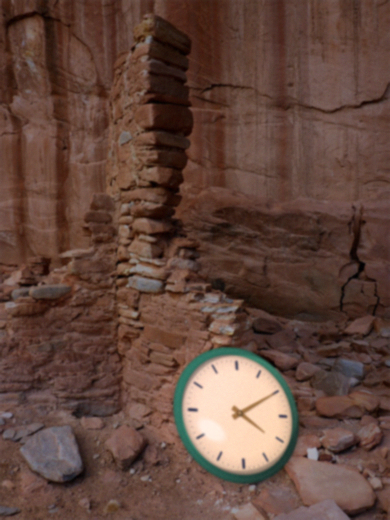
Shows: h=4 m=10
